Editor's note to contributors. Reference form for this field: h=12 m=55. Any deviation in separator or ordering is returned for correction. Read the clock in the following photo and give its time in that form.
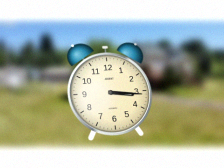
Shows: h=3 m=16
